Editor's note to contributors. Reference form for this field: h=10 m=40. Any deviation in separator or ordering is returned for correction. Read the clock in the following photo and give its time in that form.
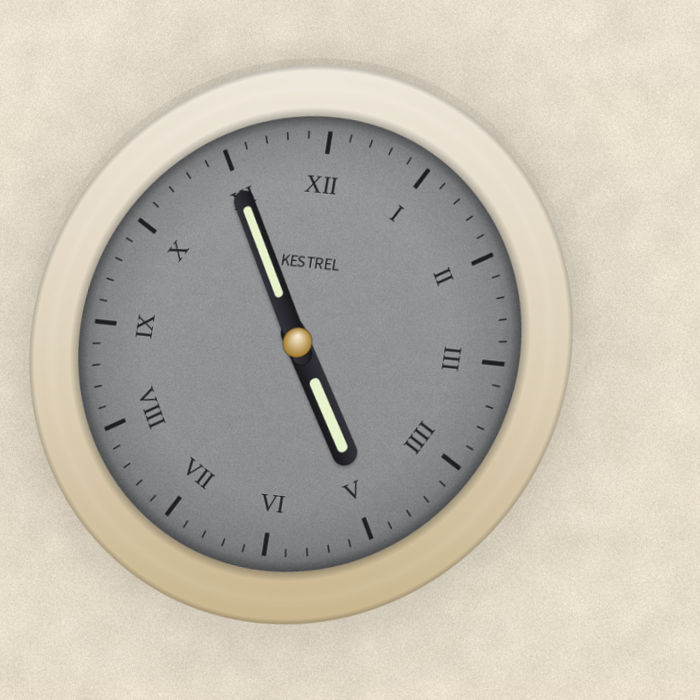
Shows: h=4 m=55
